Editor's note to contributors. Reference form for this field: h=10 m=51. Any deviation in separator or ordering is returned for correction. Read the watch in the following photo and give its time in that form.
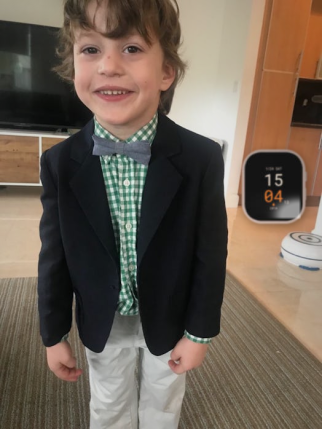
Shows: h=15 m=4
